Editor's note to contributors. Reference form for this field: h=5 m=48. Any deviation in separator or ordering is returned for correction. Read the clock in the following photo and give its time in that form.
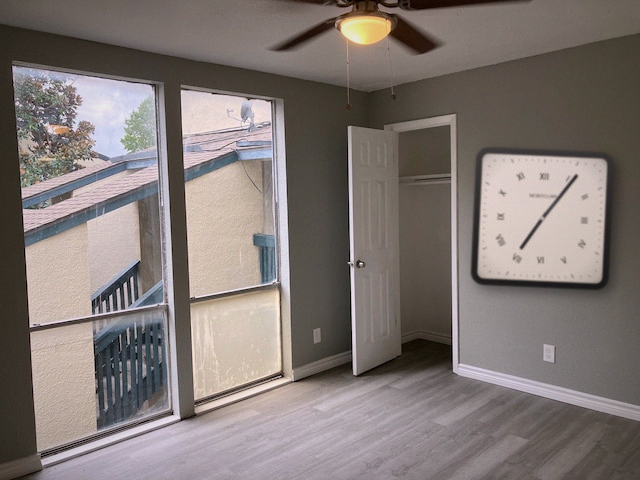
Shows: h=7 m=6
